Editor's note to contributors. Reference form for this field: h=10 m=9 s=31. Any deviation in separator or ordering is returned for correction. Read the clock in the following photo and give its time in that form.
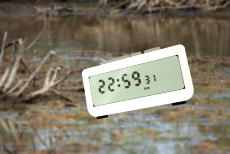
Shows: h=22 m=59 s=31
